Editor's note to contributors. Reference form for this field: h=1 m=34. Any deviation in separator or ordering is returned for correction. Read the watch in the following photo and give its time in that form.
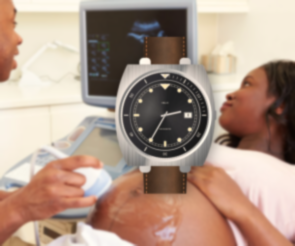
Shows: h=2 m=35
